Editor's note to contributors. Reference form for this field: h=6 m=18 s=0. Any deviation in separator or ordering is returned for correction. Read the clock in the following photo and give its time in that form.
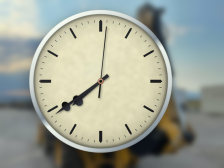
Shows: h=7 m=39 s=1
